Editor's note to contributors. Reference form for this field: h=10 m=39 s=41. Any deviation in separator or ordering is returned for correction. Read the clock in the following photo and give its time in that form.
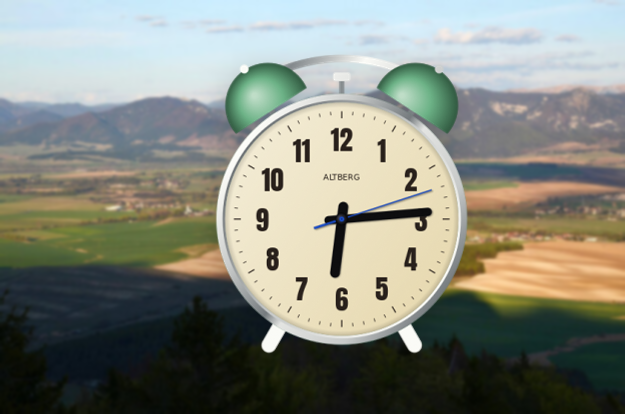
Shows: h=6 m=14 s=12
